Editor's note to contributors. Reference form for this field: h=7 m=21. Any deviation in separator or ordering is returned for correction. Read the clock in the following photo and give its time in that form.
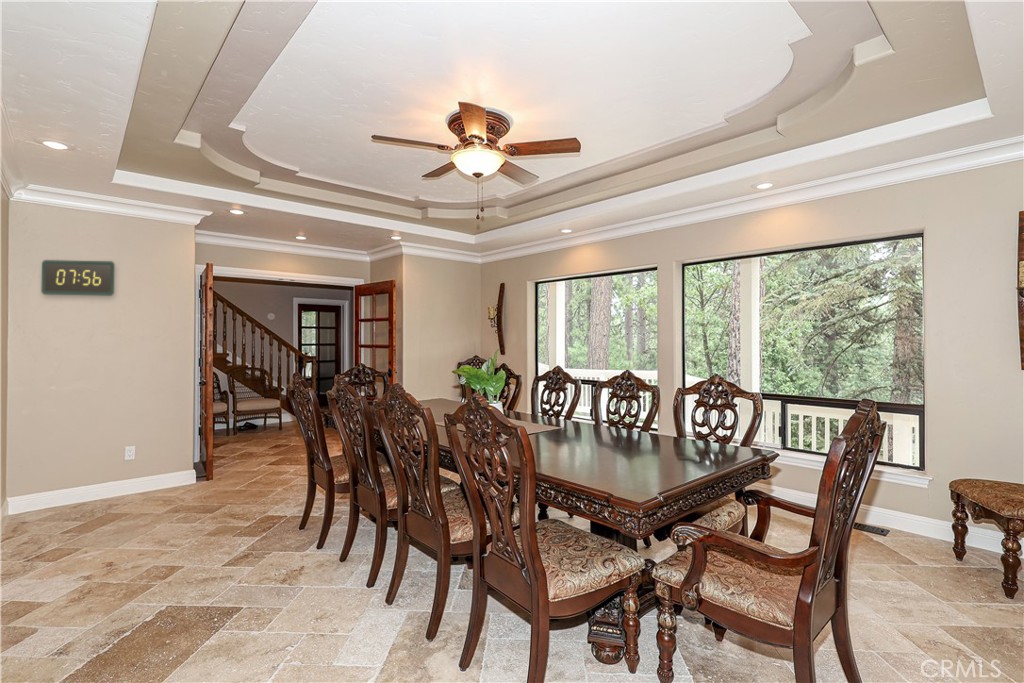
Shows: h=7 m=56
